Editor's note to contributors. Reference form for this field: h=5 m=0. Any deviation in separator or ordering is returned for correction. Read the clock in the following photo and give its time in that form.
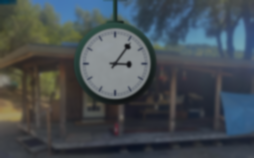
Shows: h=3 m=6
